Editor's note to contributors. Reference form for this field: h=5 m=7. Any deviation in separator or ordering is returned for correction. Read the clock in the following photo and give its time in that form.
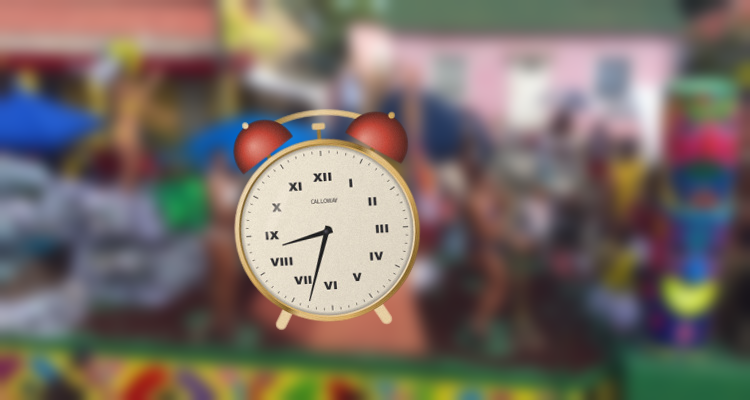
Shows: h=8 m=33
